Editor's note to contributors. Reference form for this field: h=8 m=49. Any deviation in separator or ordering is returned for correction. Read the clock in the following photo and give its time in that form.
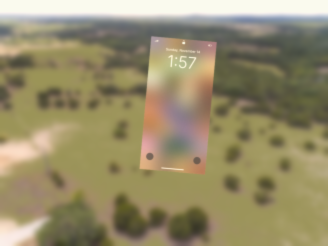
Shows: h=1 m=57
